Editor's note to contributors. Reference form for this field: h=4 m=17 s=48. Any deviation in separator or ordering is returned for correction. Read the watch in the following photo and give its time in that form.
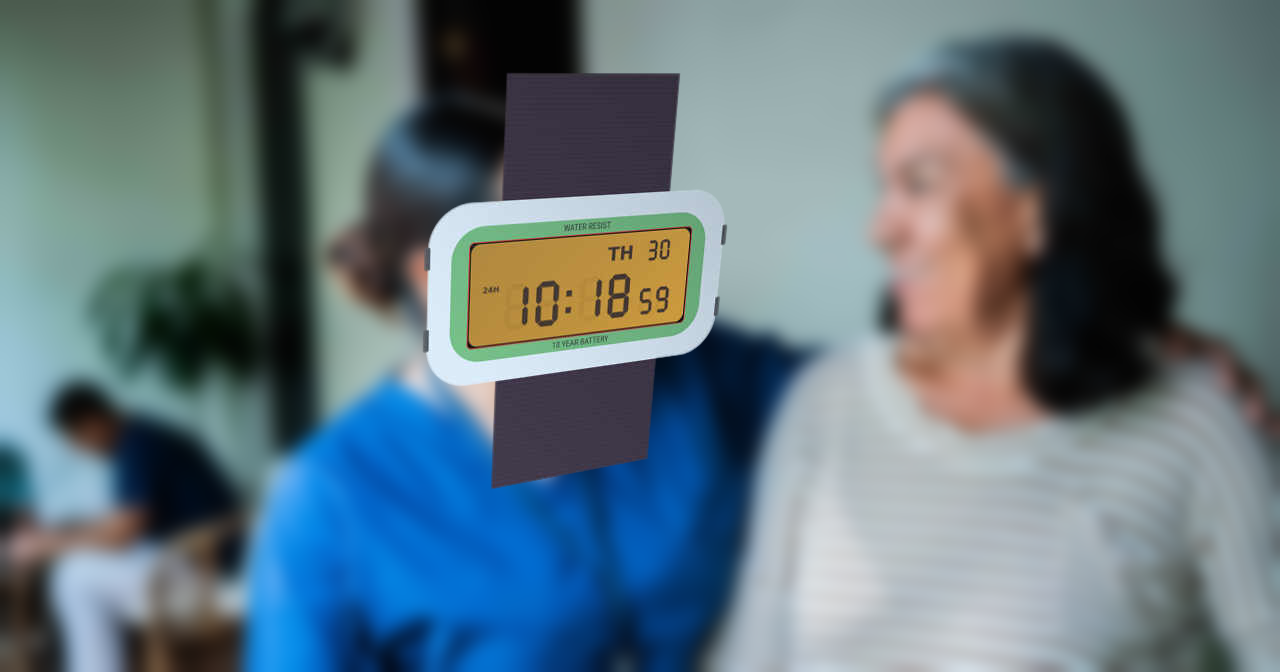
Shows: h=10 m=18 s=59
